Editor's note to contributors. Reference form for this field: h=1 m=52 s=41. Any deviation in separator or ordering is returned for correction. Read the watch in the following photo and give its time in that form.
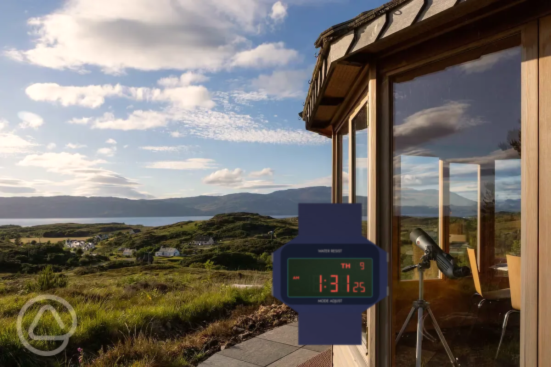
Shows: h=1 m=31 s=25
